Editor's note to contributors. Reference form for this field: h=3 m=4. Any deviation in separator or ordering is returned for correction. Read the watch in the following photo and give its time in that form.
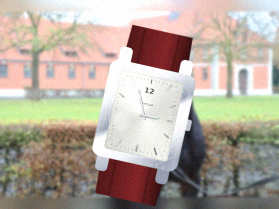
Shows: h=2 m=56
